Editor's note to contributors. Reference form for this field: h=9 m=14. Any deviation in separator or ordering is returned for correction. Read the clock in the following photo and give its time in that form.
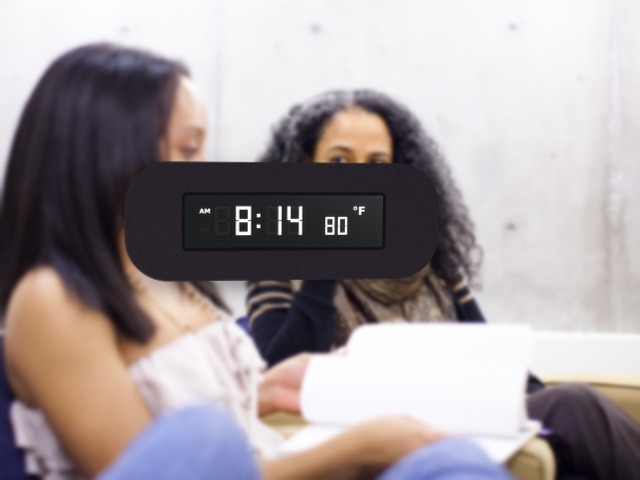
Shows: h=8 m=14
